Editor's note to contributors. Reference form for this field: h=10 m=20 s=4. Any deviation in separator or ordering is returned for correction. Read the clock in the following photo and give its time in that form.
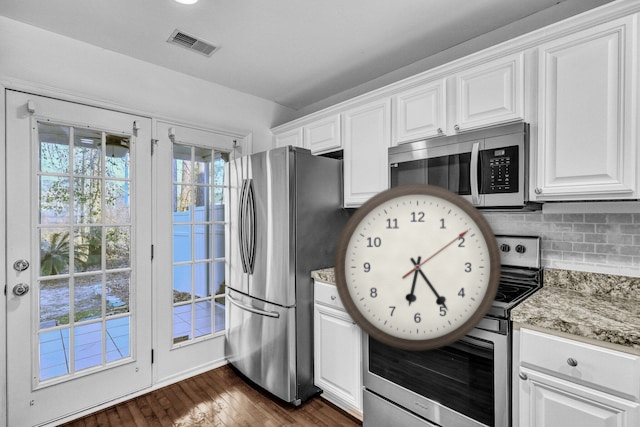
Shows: h=6 m=24 s=9
